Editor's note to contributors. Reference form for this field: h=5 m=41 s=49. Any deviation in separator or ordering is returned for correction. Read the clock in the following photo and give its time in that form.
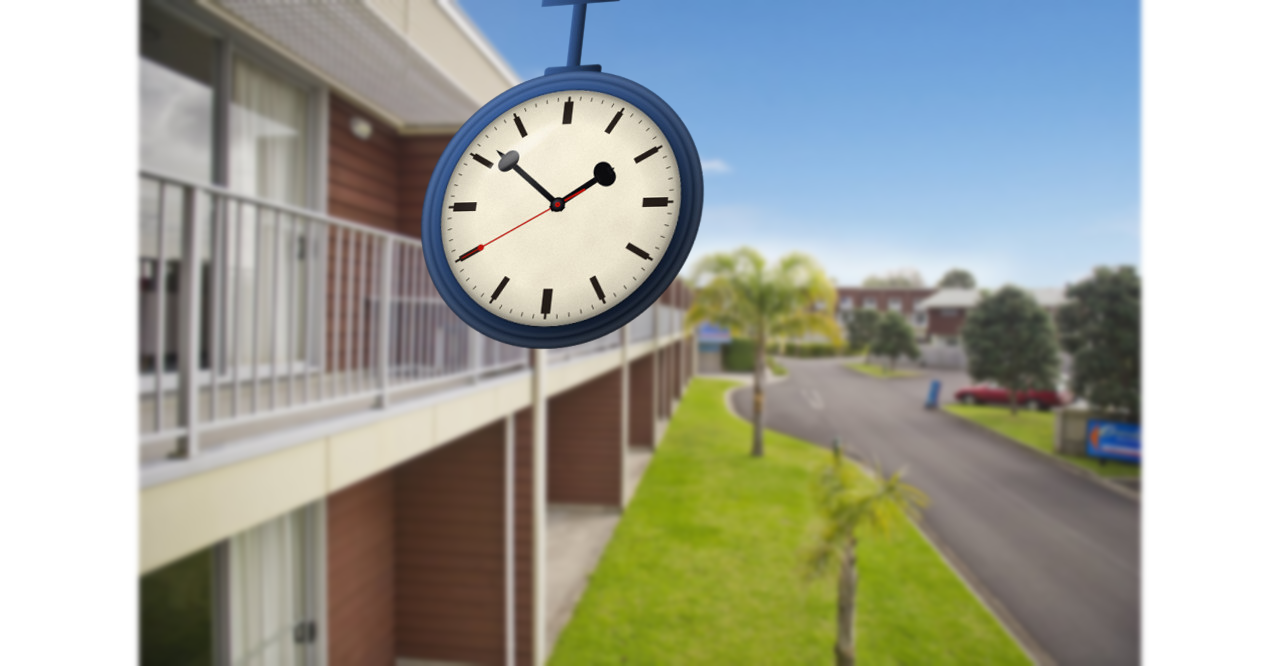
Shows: h=1 m=51 s=40
